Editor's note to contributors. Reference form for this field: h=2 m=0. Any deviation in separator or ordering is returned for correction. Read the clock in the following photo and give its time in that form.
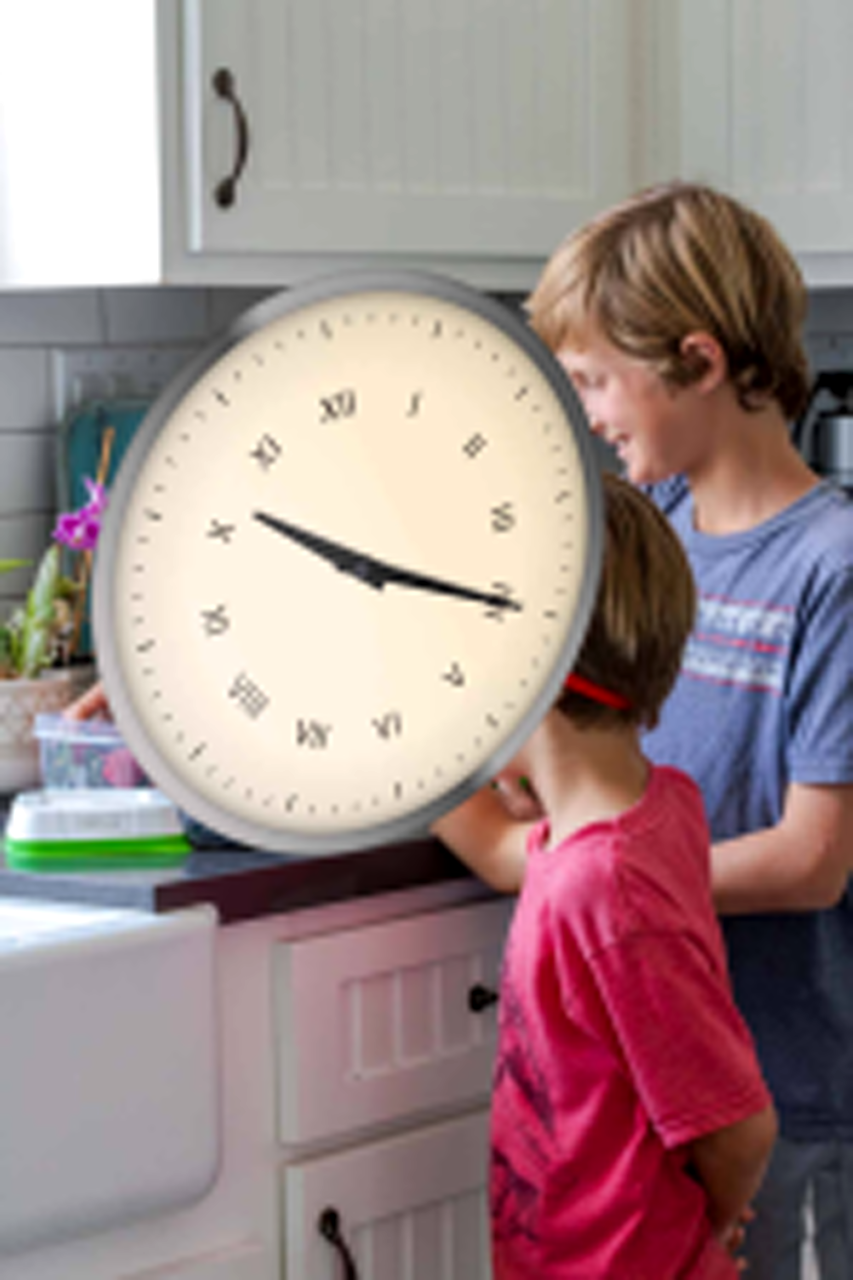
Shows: h=10 m=20
